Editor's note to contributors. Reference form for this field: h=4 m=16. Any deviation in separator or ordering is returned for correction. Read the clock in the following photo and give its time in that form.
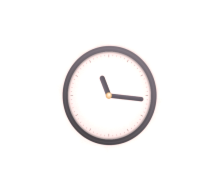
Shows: h=11 m=16
